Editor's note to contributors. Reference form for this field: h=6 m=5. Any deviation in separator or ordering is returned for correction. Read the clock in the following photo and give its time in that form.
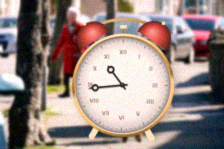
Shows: h=10 m=44
